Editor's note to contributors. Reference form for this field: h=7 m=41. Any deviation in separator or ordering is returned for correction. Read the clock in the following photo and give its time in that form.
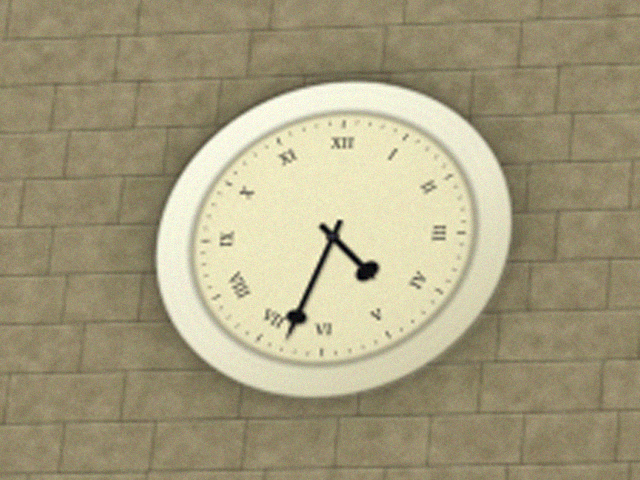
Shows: h=4 m=33
